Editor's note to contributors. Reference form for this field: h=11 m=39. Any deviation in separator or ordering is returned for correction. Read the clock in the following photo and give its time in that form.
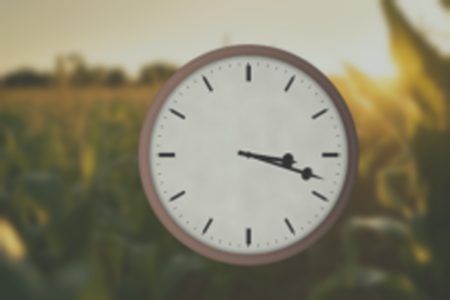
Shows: h=3 m=18
